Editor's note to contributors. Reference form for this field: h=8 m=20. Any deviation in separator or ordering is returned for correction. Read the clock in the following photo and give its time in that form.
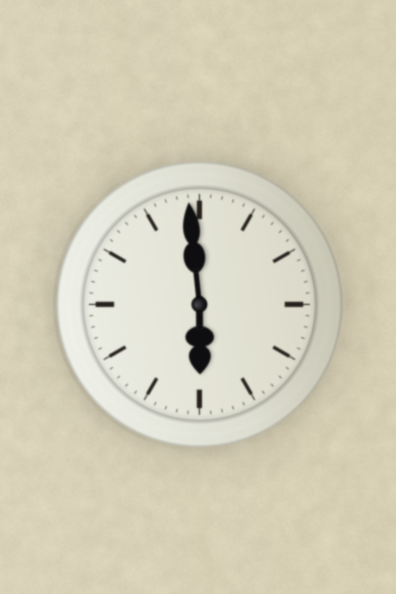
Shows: h=5 m=59
